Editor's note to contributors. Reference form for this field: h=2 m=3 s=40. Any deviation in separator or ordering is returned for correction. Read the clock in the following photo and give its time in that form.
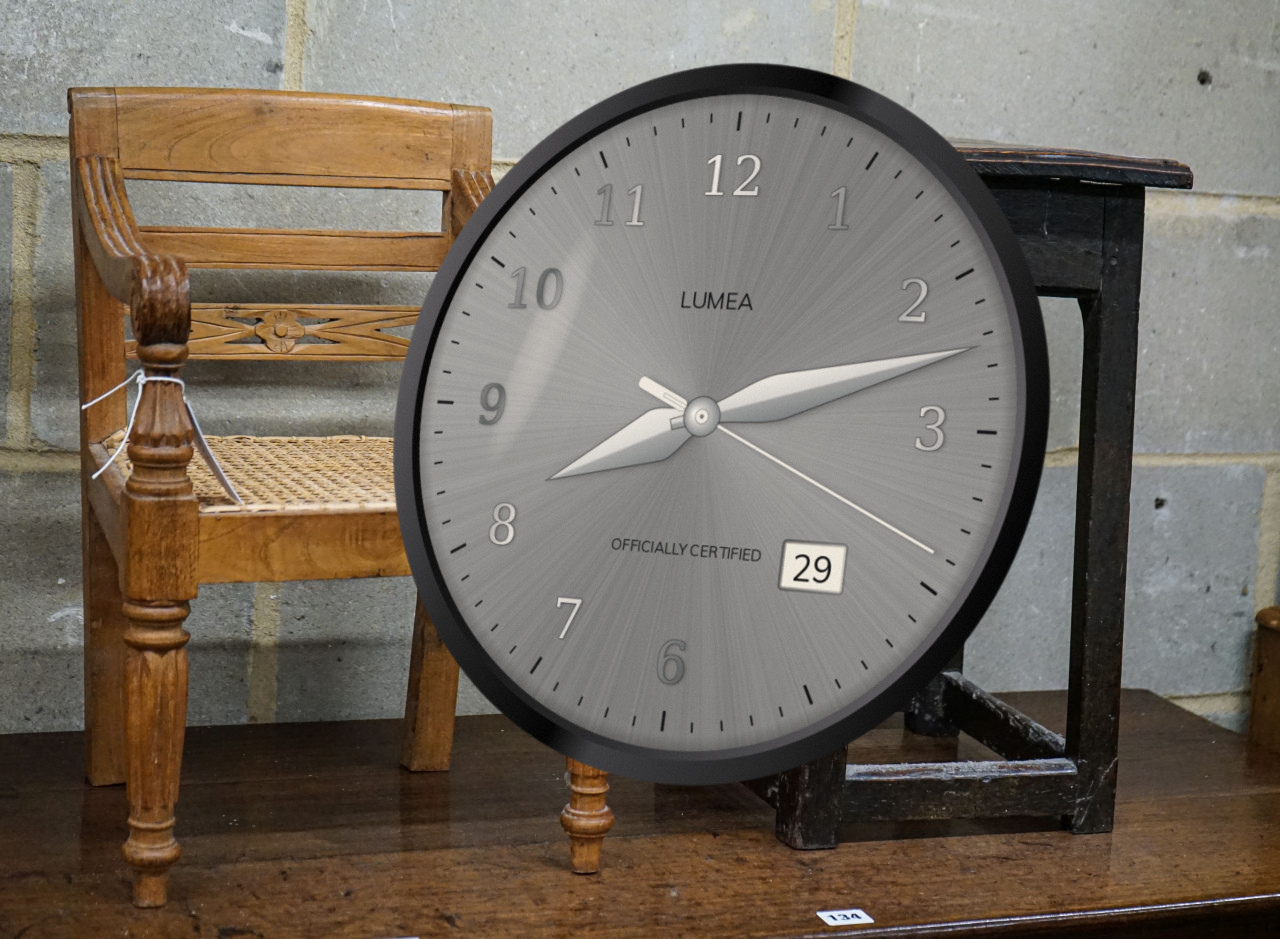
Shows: h=8 m=12 s=19
